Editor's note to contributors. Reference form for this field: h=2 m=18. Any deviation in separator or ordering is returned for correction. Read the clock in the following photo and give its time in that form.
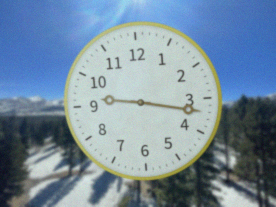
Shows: h=9 m=17
